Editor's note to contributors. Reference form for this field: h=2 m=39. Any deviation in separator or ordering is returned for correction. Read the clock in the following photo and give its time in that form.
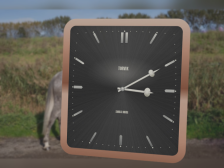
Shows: h=3 m=10
